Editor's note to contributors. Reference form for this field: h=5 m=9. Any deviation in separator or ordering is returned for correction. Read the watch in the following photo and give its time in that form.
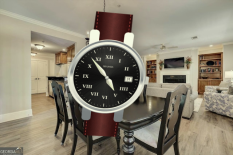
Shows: h=4 m=53
